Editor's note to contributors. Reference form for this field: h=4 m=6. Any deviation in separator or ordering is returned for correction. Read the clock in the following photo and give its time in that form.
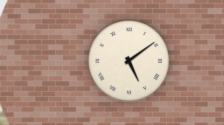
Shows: h=5 m=9
